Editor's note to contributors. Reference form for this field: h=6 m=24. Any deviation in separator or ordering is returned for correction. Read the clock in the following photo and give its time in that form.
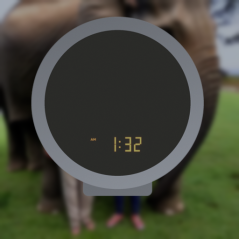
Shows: h=1 m=32
